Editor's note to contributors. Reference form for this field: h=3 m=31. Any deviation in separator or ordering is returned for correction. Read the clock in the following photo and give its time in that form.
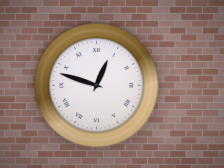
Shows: h=12 m=48
